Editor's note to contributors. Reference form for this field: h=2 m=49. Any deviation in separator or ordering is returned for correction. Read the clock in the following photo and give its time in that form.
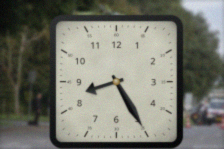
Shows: h=8 m=25
